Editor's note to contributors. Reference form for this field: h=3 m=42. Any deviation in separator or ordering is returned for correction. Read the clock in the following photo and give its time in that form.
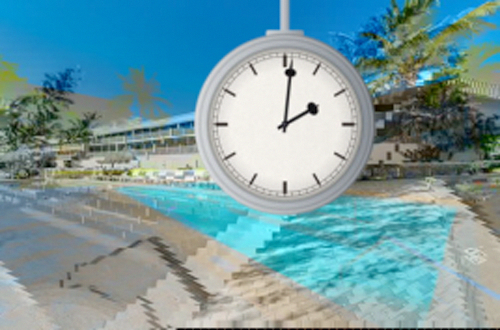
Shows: h=2 m=1
